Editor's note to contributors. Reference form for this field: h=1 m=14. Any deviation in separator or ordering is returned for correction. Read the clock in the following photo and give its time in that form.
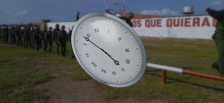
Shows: h=4 m=53
